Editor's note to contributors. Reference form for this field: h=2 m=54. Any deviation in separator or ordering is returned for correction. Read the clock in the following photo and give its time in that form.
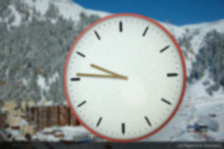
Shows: h=9 m=46
